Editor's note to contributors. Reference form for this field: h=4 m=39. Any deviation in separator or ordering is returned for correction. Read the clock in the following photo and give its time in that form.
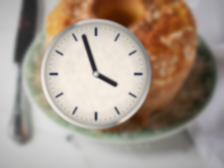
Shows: h=3 m=57
